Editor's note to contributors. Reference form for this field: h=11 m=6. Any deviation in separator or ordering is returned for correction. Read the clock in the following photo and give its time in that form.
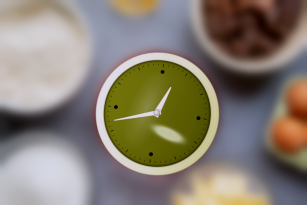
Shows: h=12 m=42
